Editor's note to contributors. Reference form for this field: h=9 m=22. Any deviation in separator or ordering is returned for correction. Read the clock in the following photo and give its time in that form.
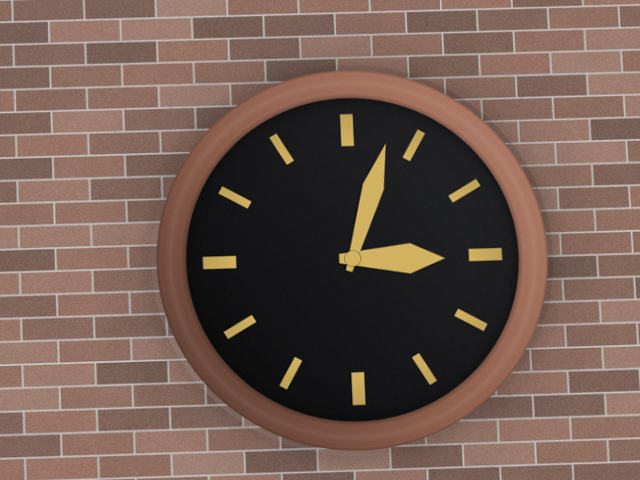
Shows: h=3 m=3
